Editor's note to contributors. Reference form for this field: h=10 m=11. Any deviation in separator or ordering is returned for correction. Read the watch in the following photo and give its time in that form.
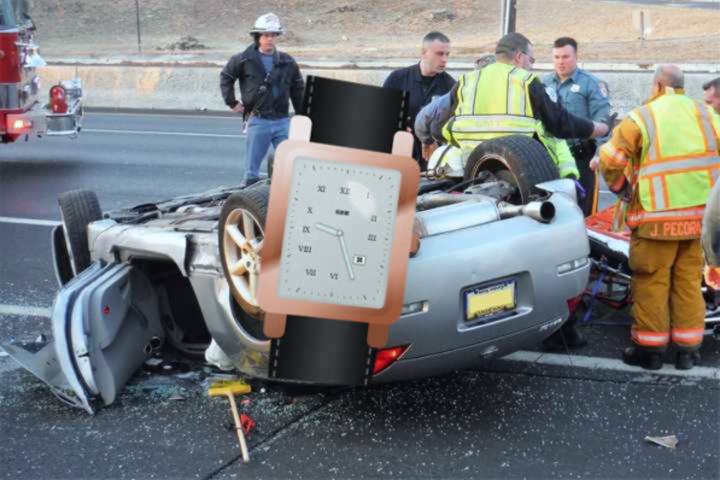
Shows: h=9 m=26
